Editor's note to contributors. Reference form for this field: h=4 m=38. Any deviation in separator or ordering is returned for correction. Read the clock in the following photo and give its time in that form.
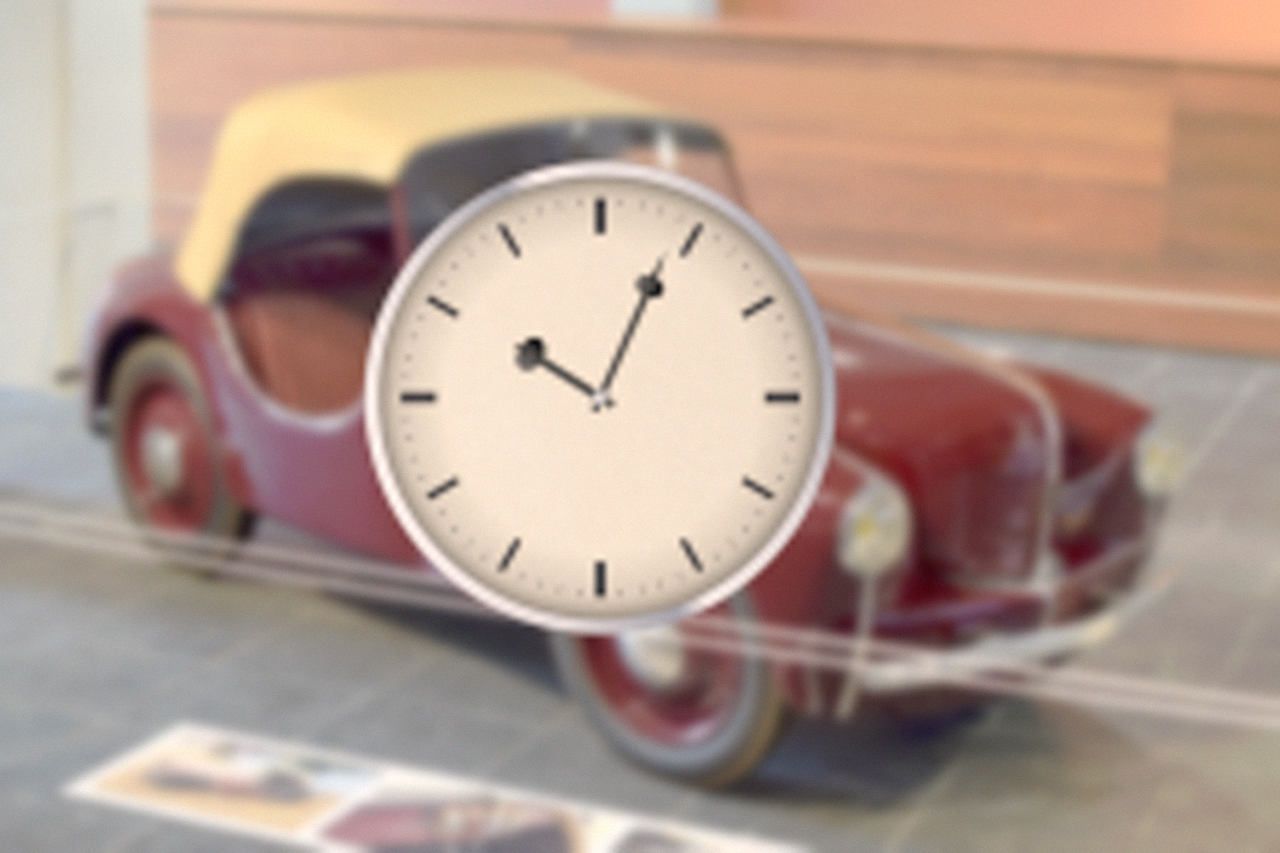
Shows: h=10 m=4
